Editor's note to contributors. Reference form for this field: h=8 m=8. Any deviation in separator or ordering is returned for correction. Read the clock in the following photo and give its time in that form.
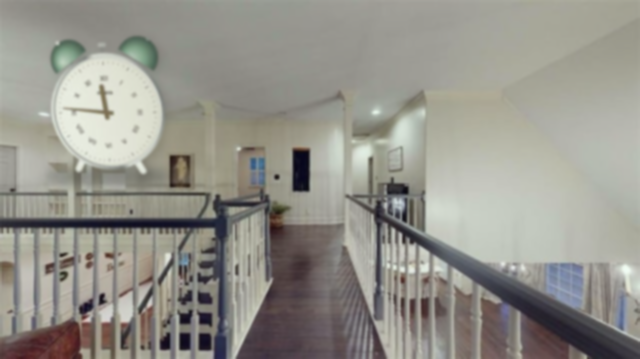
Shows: h=11 m=46
